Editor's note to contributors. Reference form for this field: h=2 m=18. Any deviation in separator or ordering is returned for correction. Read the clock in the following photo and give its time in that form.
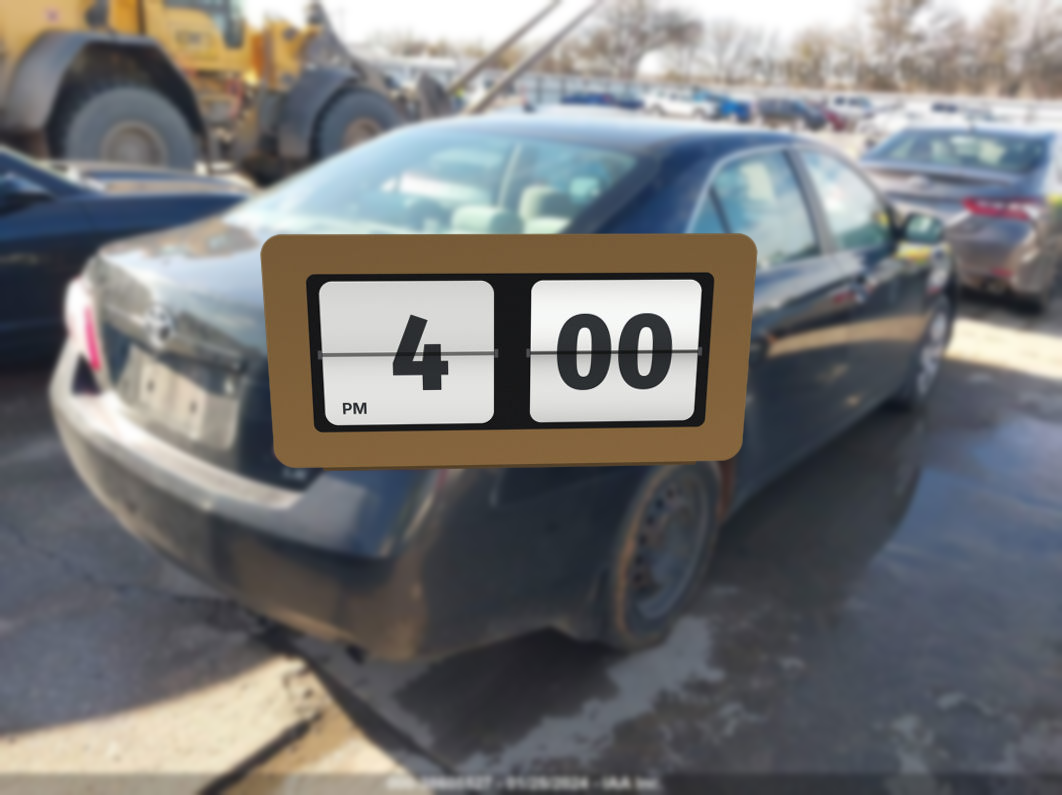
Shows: h=4 m=0
